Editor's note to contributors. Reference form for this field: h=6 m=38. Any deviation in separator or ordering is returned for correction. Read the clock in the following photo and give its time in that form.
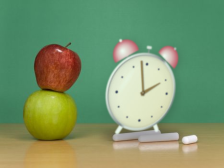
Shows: h=1 m=58
